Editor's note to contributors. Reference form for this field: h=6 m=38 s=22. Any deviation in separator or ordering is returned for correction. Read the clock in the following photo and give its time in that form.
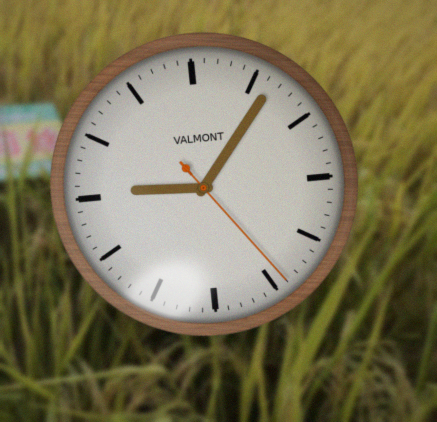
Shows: h=9 m=6 s=24
